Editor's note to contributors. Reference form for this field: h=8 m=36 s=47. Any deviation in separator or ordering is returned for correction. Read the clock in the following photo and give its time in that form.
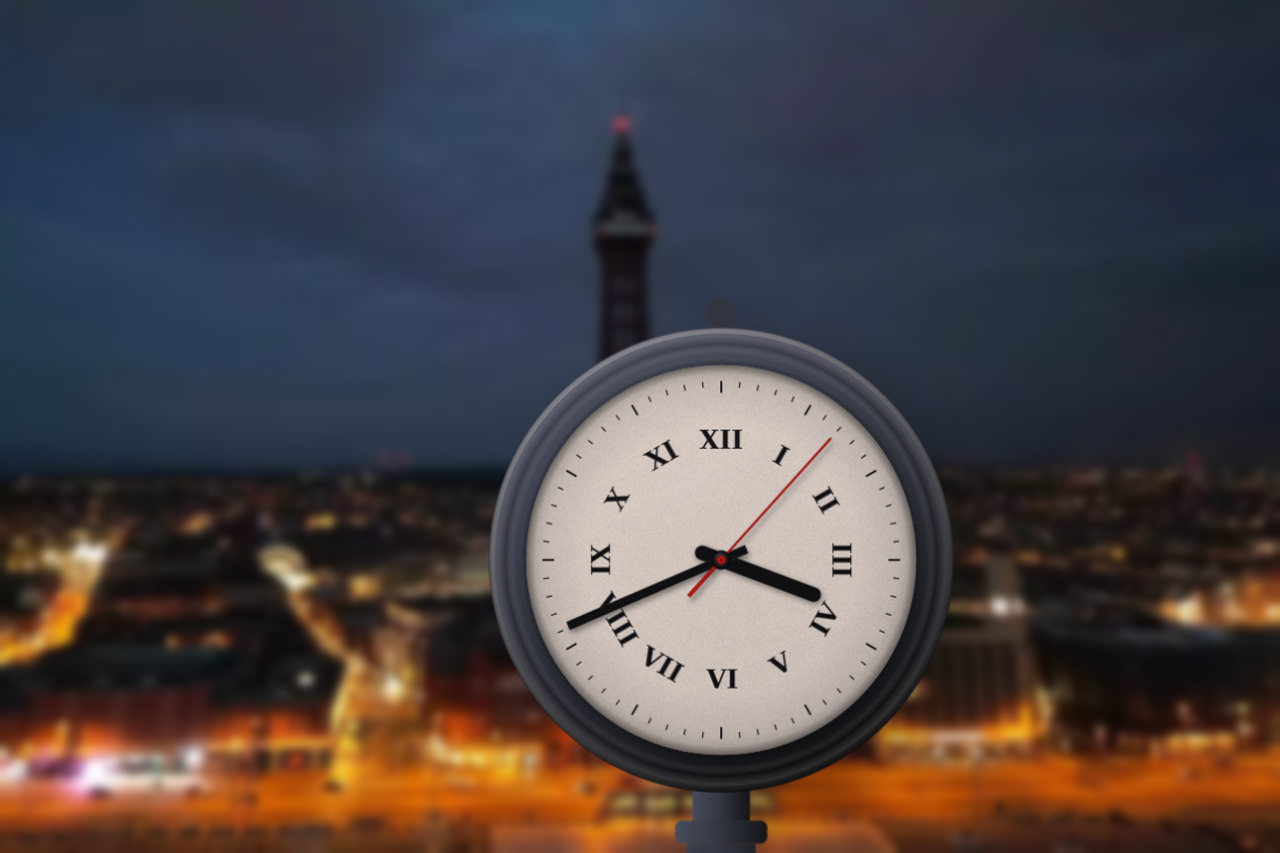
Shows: h=3 m=41 s=7
